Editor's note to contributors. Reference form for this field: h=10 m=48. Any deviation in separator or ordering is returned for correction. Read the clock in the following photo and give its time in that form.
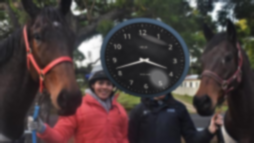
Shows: h=3 m=42
